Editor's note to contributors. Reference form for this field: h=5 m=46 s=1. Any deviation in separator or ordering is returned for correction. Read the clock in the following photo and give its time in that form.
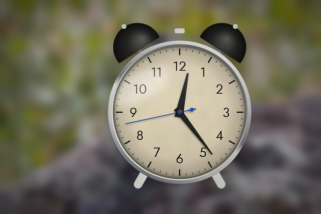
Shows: h=12 m=23 s=43
